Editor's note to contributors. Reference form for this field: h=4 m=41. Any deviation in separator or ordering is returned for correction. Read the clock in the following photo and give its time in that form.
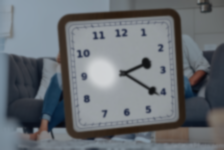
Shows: h=2 m=21
